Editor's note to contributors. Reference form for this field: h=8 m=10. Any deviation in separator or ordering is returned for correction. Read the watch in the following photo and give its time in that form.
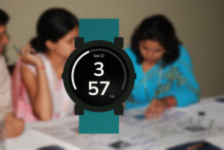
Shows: h=3 m=57
